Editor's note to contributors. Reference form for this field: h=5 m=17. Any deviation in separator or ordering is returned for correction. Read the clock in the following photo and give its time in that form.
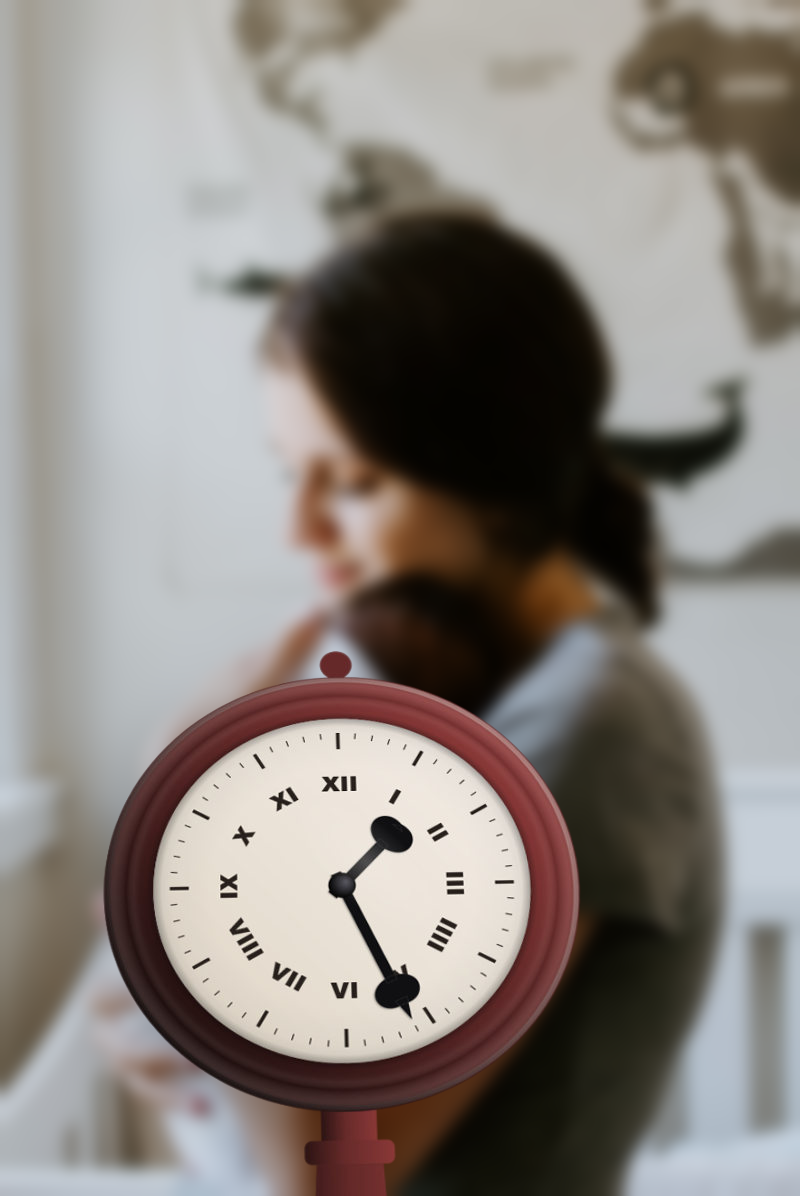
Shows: h=1 m=26
